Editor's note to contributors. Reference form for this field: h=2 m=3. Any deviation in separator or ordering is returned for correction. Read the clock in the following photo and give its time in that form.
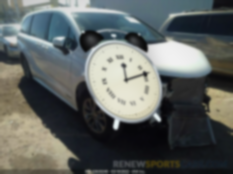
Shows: h=12 m=13
